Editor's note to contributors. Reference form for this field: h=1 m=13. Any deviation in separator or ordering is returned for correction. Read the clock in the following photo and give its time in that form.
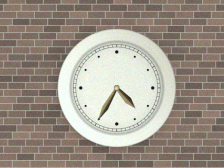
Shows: h=4 m=35
